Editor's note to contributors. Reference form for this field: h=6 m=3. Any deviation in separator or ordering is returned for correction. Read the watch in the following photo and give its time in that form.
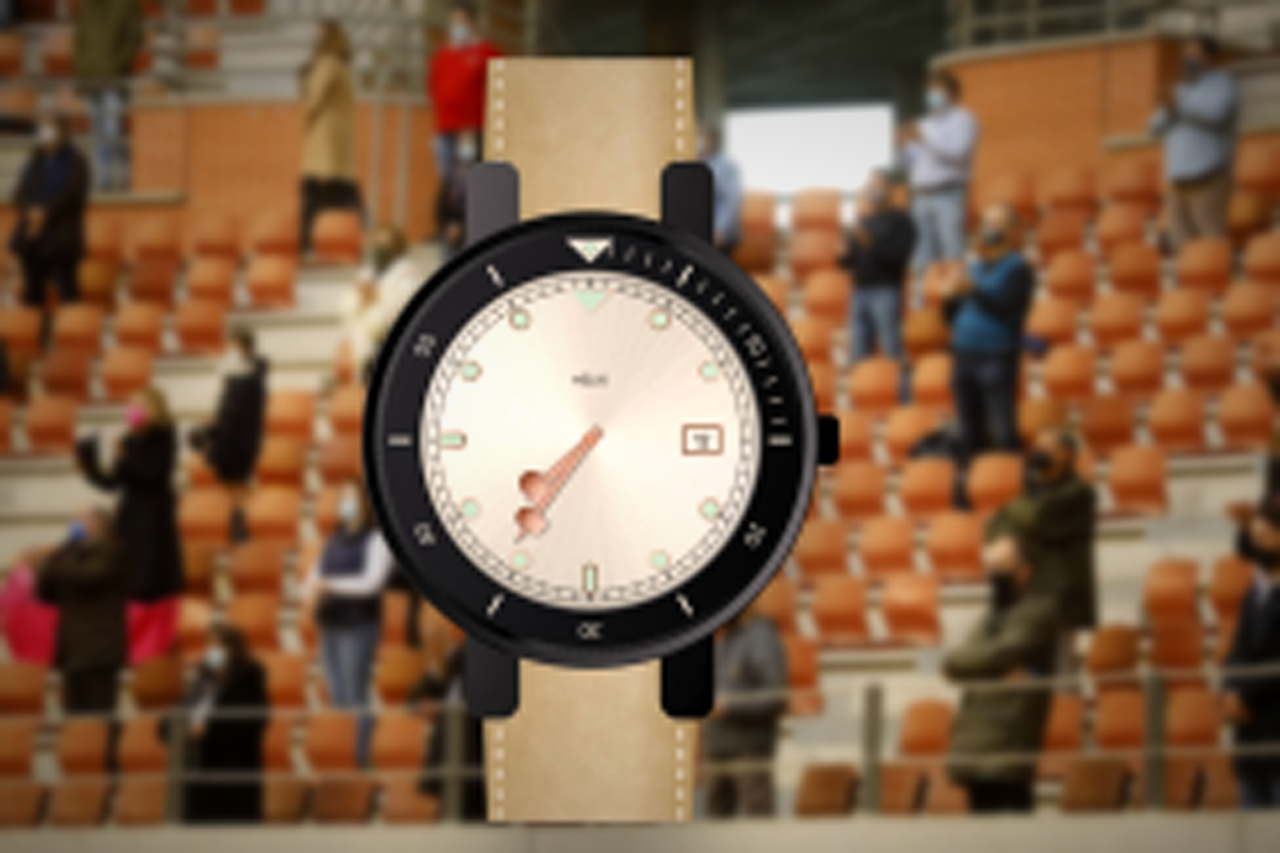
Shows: h=7 m=36
